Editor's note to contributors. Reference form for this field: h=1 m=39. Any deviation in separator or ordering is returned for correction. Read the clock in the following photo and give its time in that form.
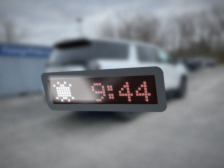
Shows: h=9 m=44
